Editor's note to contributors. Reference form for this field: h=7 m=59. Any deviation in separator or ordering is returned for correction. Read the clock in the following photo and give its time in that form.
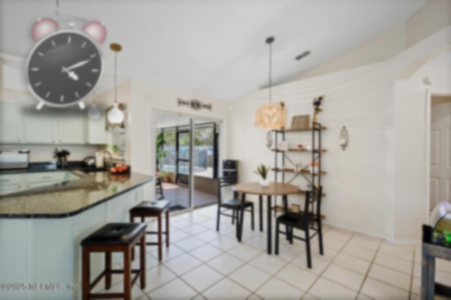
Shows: h=4 m=11
